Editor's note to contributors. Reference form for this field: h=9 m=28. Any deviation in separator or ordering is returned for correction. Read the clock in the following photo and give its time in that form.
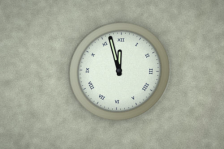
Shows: h=11 m=57
